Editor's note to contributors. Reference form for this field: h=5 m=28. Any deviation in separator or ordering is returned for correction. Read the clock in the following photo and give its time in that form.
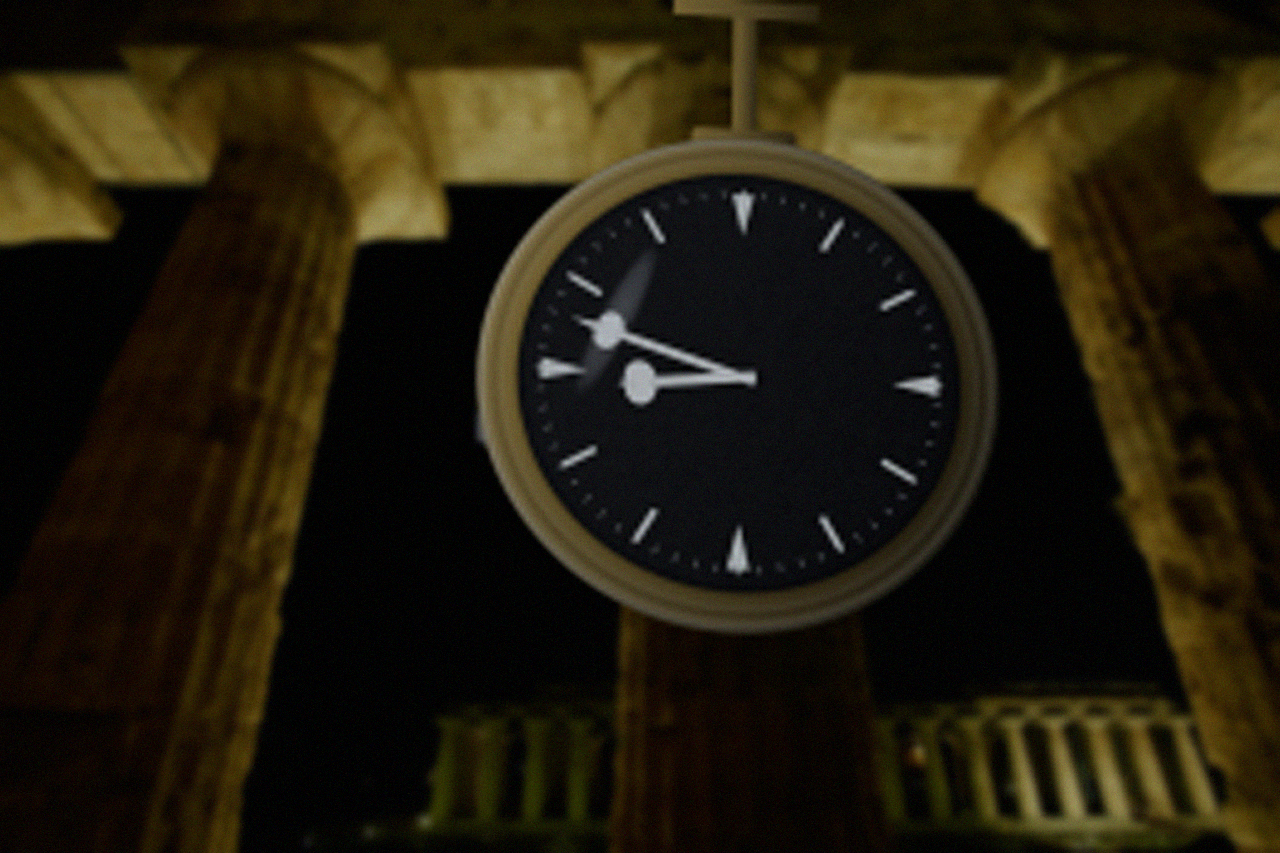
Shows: h=8 m=48
